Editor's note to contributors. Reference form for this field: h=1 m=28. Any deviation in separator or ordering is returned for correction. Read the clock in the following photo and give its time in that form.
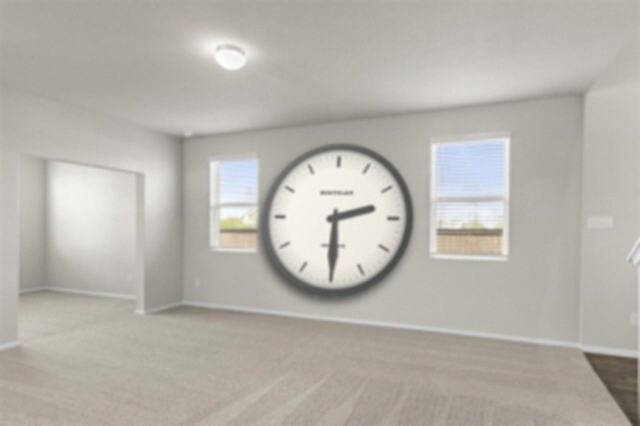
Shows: h=2 m=30
